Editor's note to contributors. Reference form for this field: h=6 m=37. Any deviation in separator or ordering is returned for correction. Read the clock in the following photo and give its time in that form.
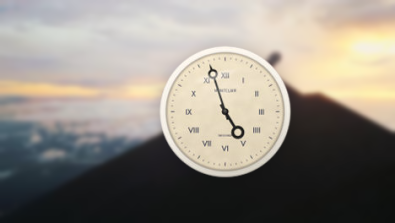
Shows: h=4 m=57
